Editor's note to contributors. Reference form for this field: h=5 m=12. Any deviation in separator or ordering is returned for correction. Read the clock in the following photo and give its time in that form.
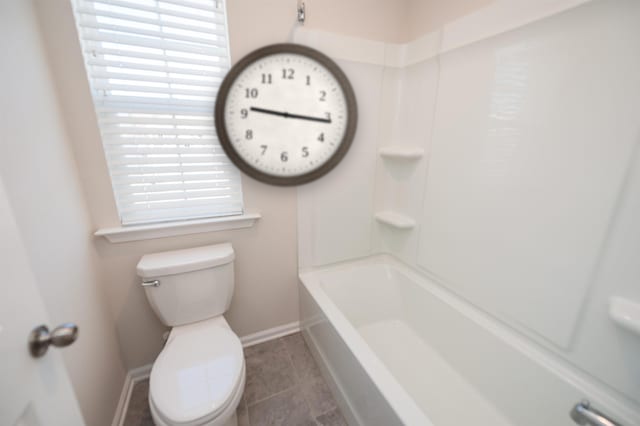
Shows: h=9 m=16
